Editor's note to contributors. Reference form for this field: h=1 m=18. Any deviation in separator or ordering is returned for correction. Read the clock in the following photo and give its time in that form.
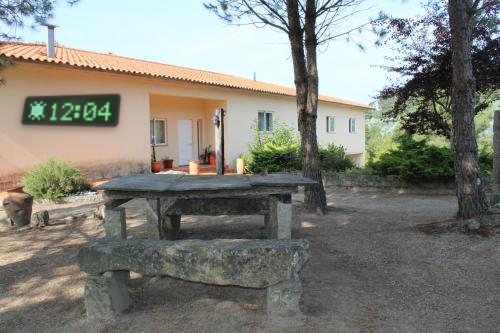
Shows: h=12 m=4
